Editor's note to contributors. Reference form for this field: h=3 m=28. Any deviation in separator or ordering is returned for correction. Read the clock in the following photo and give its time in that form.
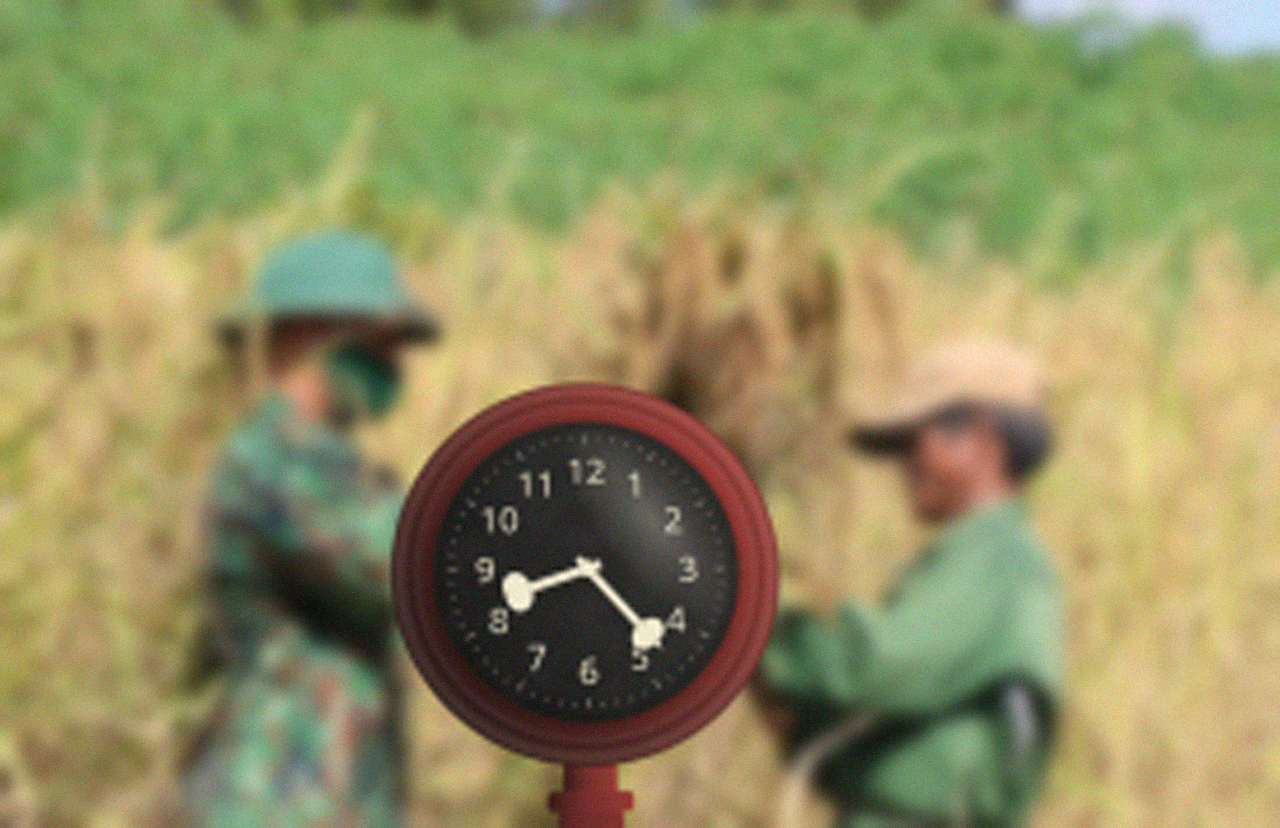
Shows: h=8 m=23
